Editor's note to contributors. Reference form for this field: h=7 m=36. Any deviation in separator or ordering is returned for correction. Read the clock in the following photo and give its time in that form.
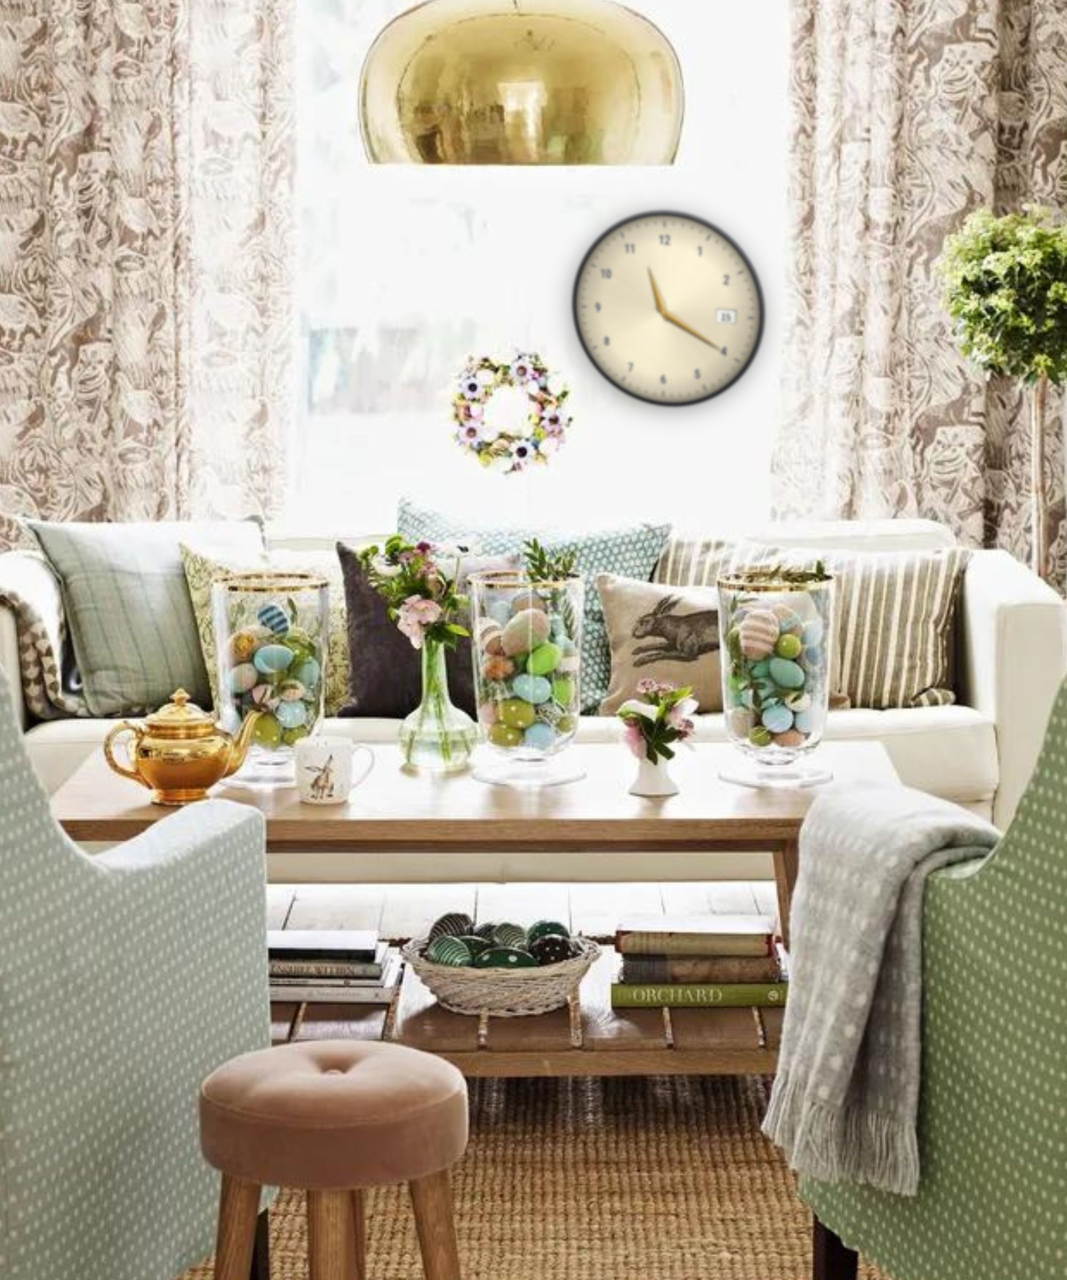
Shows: h=11 m=20
